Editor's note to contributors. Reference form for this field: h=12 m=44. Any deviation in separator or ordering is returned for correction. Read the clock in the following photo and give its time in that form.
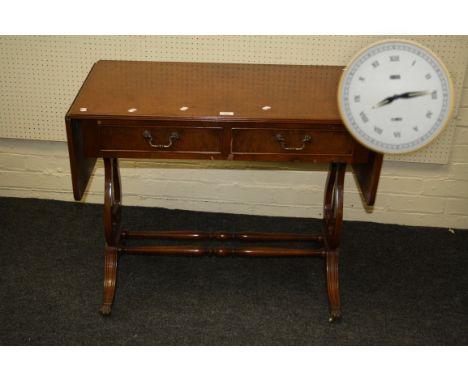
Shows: h=8 m=14
